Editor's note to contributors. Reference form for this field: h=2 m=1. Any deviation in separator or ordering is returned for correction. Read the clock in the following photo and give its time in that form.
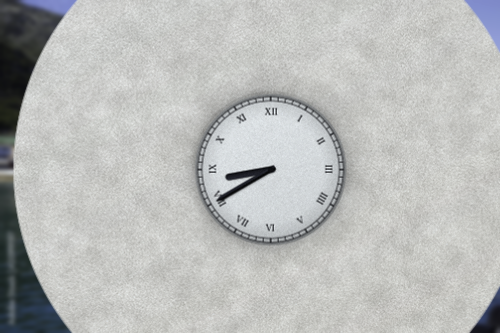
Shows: h=8 m=40
